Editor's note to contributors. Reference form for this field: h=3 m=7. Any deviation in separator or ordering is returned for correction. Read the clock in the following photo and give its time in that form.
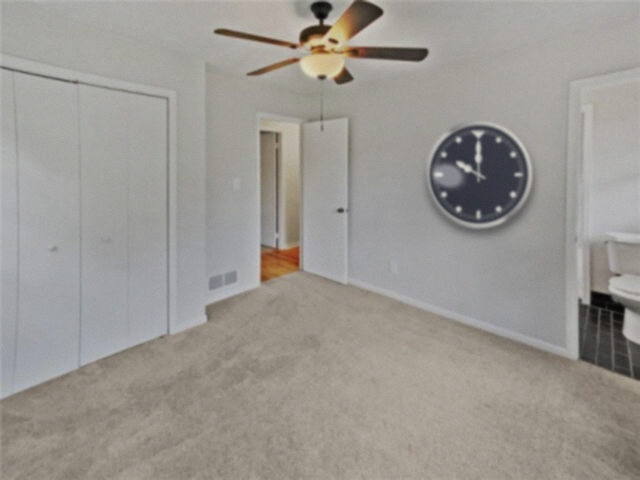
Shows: h=10 m=0
